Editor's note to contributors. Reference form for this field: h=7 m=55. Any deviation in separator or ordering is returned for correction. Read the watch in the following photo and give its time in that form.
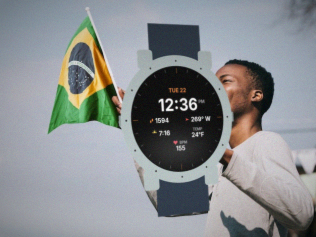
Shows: h=12 m=36
